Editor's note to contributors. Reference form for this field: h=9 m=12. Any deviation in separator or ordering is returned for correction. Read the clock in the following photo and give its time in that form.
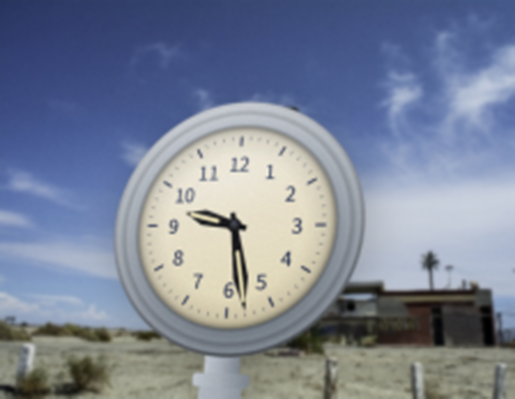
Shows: h=9 m=28
